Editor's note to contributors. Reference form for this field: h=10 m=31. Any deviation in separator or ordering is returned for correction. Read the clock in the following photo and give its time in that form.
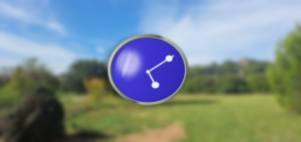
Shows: h=5 m=9
